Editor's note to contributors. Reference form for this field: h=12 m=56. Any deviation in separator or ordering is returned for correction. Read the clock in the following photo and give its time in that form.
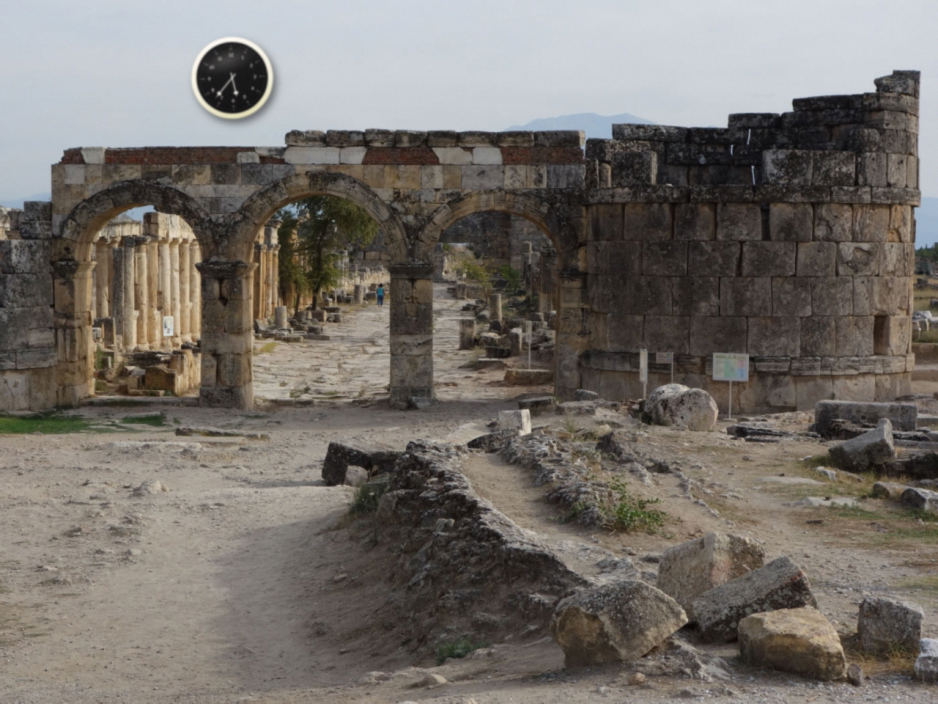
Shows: h=5 m=37
